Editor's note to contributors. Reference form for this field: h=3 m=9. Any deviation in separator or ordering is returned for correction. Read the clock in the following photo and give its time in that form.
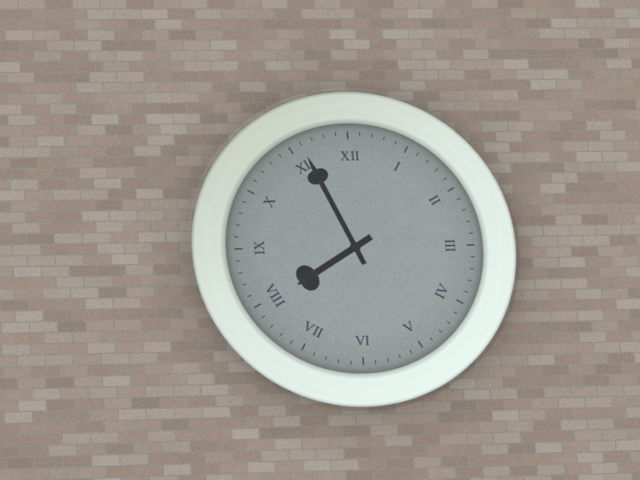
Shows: h=7 m=56
